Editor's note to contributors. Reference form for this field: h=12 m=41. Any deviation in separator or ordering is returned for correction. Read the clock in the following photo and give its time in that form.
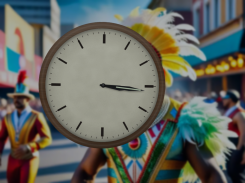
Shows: h=3 m=16
